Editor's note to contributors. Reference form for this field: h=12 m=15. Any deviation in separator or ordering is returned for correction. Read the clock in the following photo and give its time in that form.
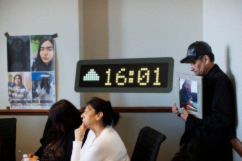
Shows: h=16 m=1
